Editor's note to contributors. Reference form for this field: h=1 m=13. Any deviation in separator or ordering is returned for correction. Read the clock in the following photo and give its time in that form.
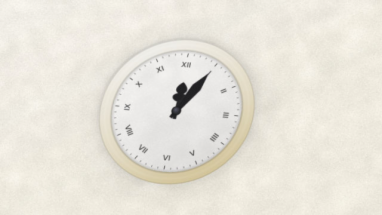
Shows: h=12 m=5
